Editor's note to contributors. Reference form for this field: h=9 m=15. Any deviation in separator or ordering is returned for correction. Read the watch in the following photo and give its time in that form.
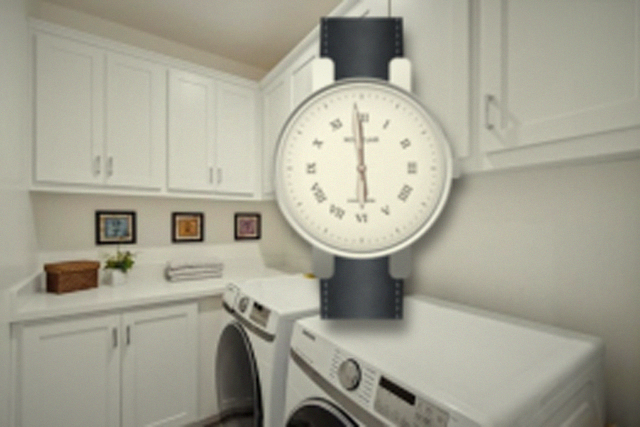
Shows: h=5 m=59
